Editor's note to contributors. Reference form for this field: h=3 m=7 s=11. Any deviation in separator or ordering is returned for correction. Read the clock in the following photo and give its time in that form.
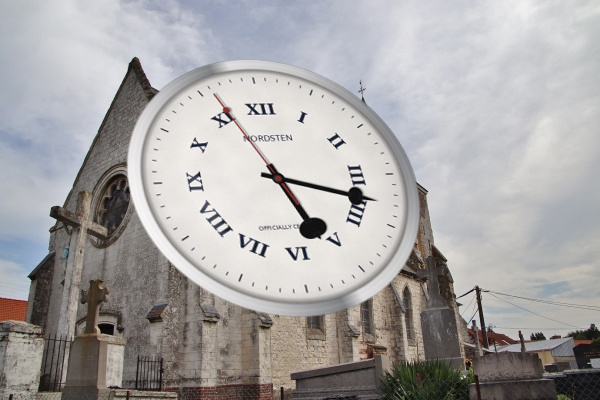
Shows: h=5 m=17 s=56
